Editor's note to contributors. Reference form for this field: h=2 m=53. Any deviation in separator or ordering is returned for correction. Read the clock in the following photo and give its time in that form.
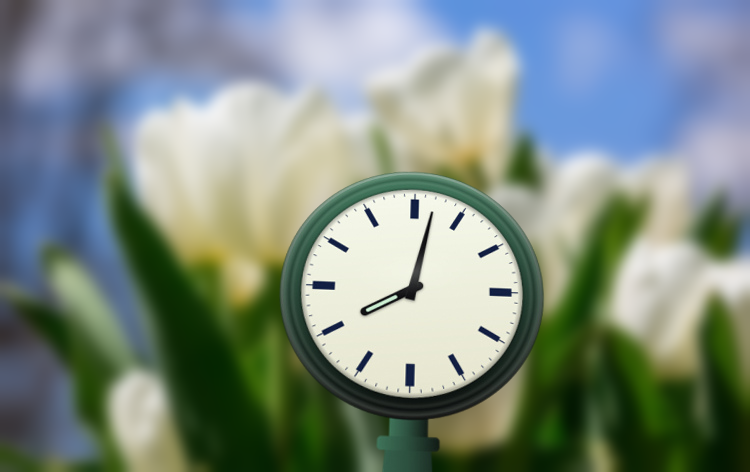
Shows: h=8 m=2
